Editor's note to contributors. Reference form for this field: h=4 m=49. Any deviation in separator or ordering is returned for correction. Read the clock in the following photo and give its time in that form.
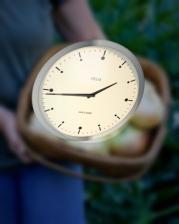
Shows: h=1 m=44
